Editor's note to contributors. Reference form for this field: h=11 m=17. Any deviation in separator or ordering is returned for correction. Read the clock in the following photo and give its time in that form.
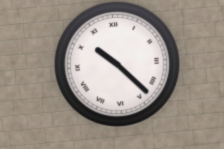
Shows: h=10 m=23
